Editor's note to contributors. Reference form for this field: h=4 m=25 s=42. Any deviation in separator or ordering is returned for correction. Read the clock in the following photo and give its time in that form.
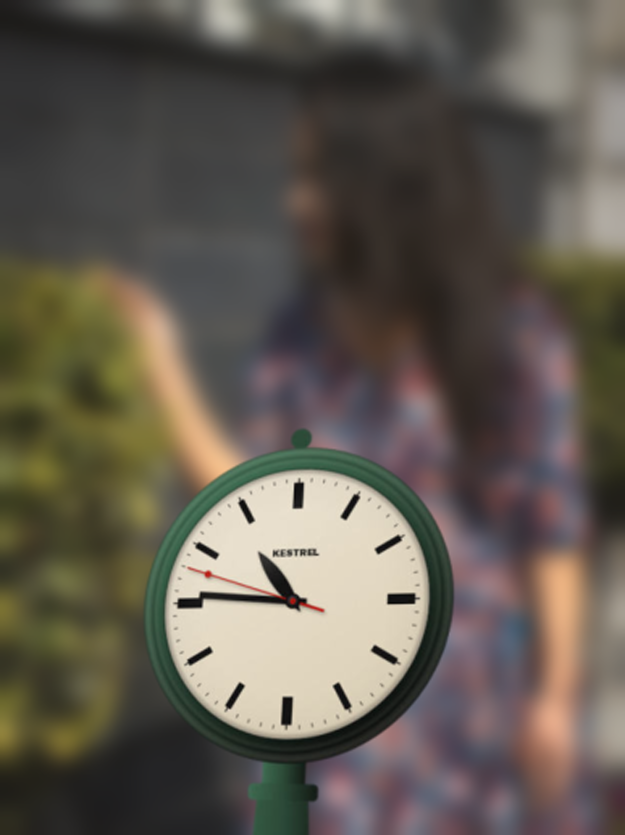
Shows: h=10 m=45 s=48
